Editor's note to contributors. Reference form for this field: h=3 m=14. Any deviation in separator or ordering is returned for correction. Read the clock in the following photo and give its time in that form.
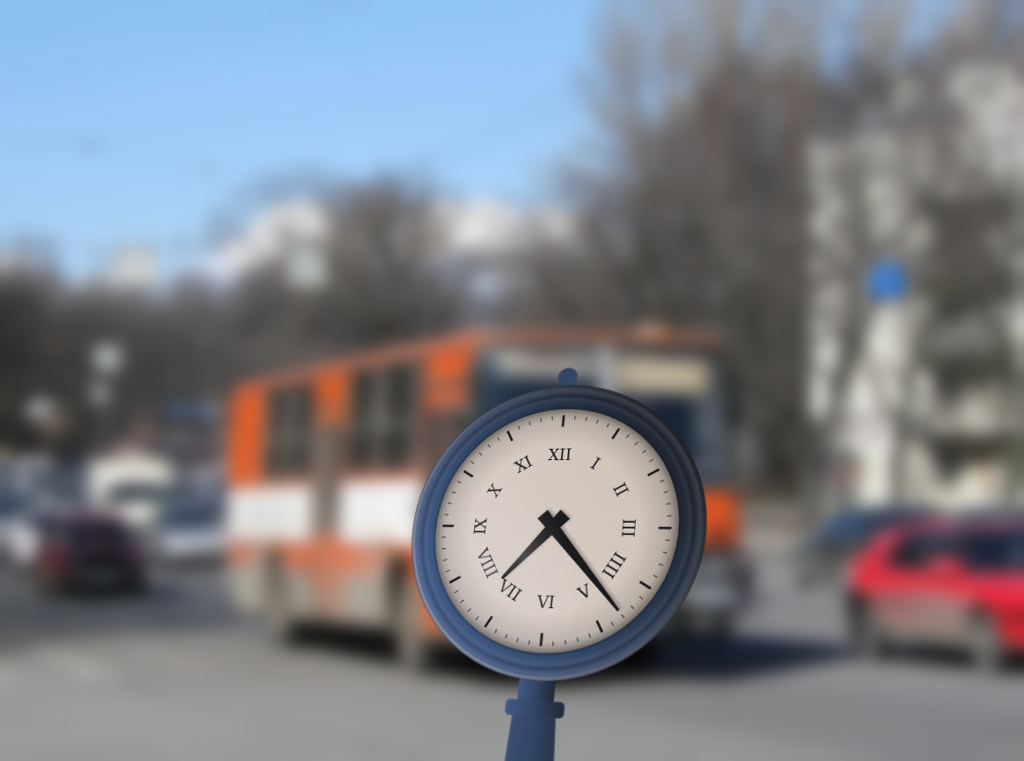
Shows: h=7 m=23
